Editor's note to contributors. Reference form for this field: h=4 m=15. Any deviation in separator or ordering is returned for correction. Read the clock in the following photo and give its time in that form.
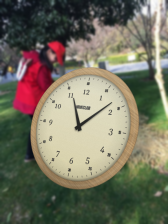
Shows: h=11 m=8
